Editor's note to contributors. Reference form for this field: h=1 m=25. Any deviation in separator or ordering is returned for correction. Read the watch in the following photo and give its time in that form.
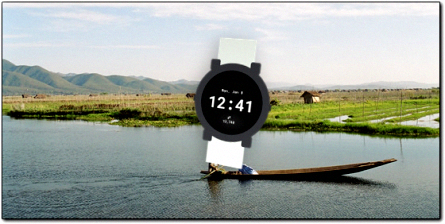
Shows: h=12 m=41
